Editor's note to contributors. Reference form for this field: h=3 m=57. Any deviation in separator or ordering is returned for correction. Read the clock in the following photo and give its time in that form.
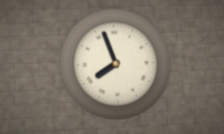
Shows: h=7 m=57
